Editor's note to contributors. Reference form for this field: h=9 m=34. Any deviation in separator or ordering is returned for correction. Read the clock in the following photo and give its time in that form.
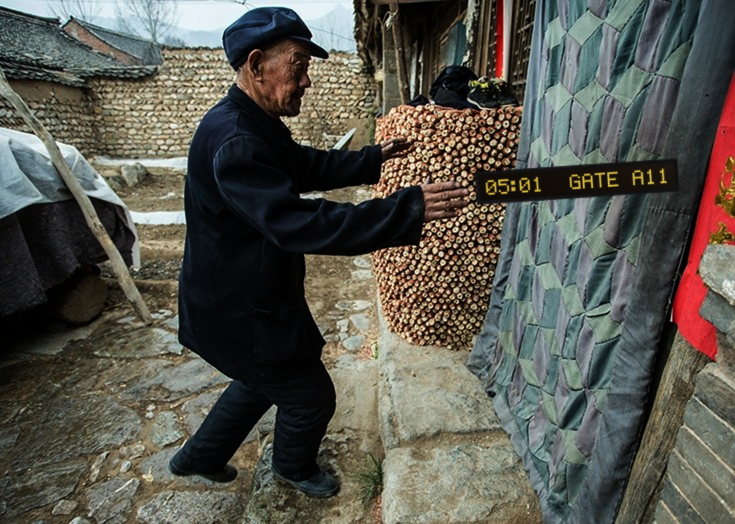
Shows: h=5 m=1
